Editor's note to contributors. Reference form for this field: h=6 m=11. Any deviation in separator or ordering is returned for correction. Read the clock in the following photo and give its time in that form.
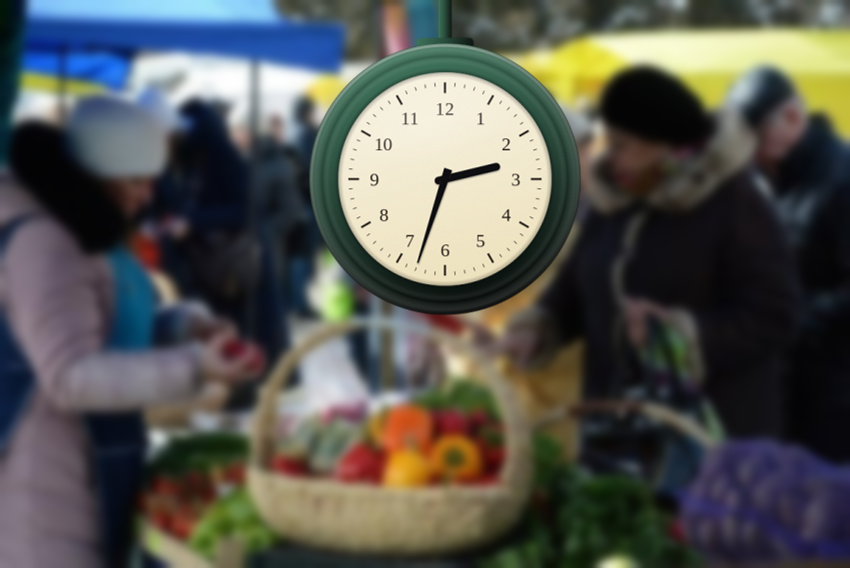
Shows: h=2 m=33
